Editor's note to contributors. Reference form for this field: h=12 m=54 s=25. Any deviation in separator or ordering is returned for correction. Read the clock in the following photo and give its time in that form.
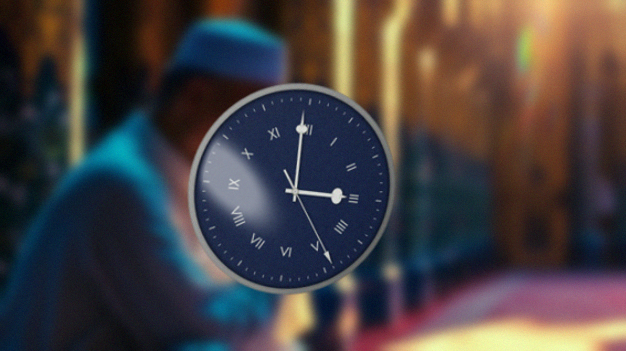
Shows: h=2 m=59 s=24
